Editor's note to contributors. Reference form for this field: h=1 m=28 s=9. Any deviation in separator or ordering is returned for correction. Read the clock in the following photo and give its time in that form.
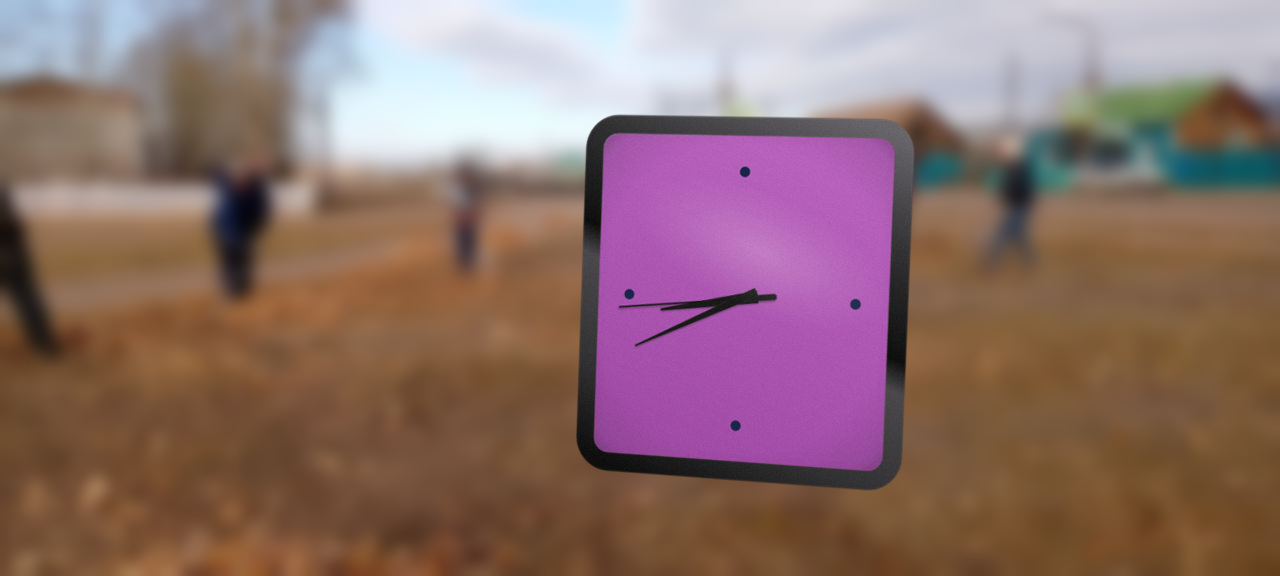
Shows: h=8 m=40 s=44
